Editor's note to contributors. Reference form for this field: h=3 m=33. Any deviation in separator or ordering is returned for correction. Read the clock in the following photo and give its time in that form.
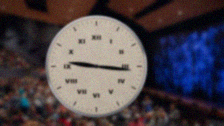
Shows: h=9 m=16
